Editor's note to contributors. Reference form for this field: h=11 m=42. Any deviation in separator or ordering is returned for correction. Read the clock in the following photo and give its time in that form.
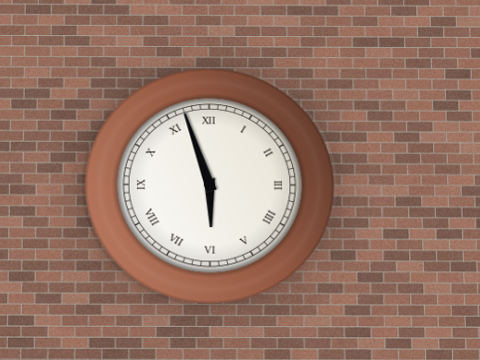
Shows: h=5 m=57
